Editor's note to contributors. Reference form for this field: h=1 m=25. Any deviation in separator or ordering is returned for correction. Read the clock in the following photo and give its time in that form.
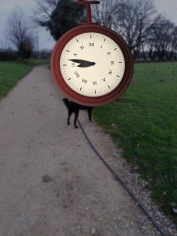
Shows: h=8 m=47
